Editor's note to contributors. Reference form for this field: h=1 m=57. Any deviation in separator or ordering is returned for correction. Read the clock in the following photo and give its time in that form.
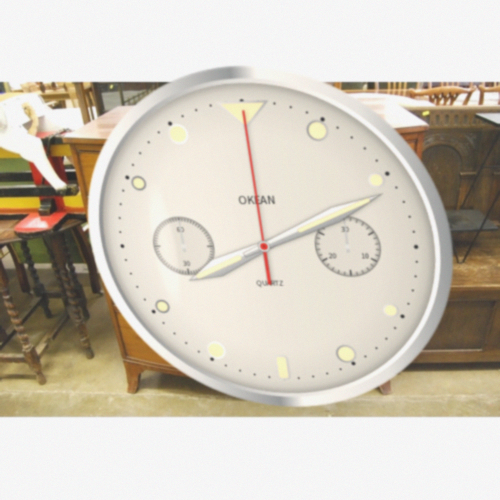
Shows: h=8 m=11
